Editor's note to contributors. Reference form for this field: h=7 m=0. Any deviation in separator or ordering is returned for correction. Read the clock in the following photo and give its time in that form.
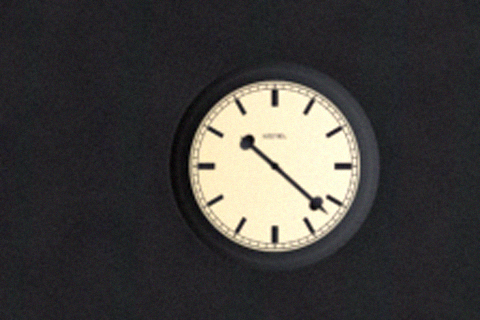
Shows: h=10 m=22
